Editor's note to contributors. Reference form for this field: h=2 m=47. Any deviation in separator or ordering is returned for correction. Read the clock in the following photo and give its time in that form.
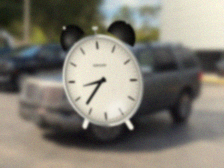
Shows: h=8 m=37
